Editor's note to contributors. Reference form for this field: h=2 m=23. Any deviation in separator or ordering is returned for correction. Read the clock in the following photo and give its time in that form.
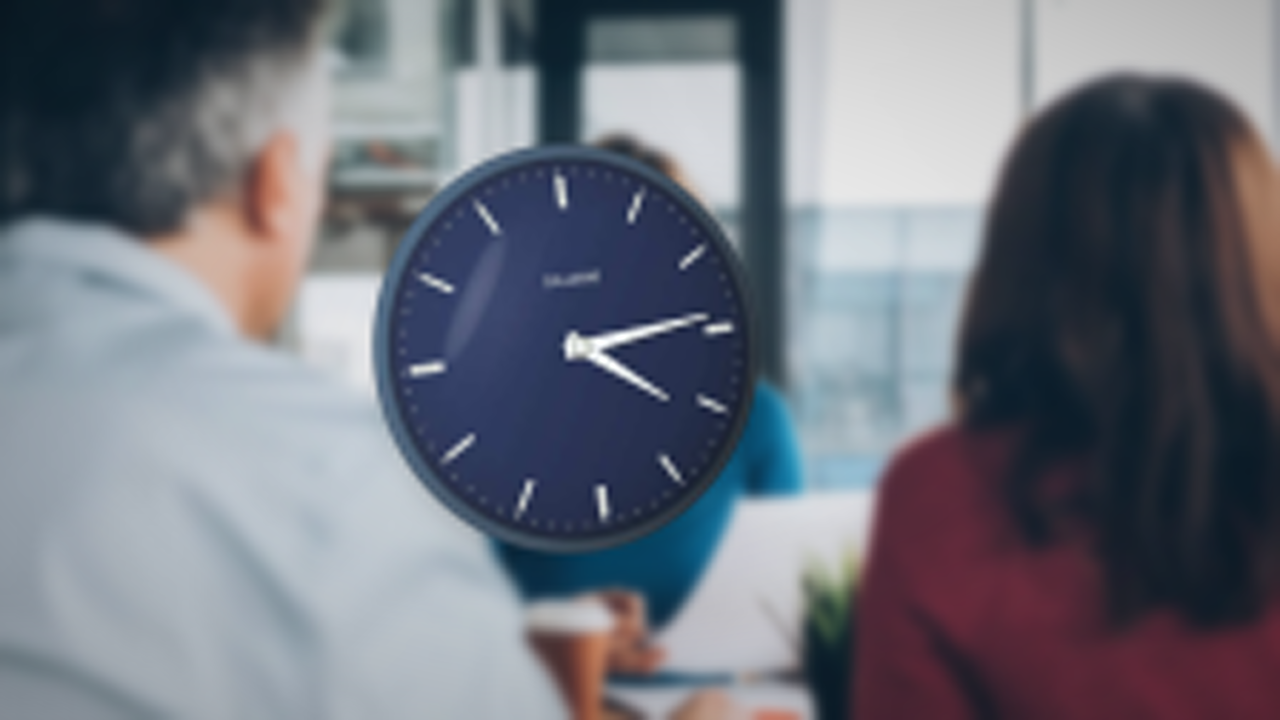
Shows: h=4 m=14
